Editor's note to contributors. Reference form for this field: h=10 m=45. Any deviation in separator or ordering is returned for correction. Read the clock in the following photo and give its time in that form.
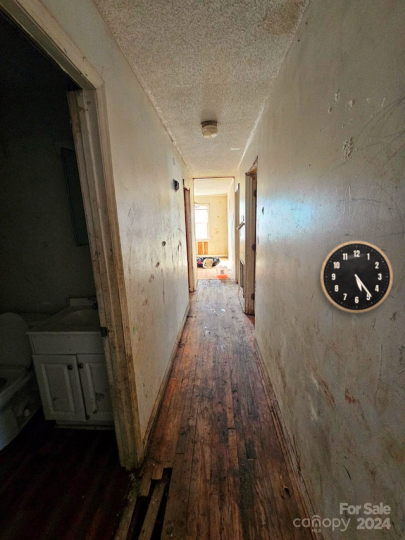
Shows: h=5 m=24
